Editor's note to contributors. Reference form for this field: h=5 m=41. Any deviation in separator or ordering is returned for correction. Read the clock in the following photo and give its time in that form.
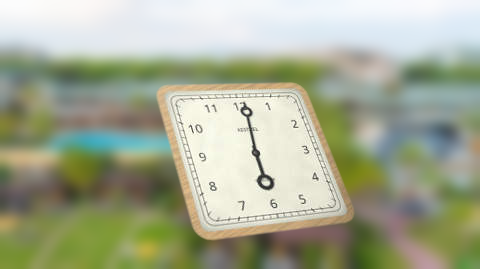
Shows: h=6 m=1
